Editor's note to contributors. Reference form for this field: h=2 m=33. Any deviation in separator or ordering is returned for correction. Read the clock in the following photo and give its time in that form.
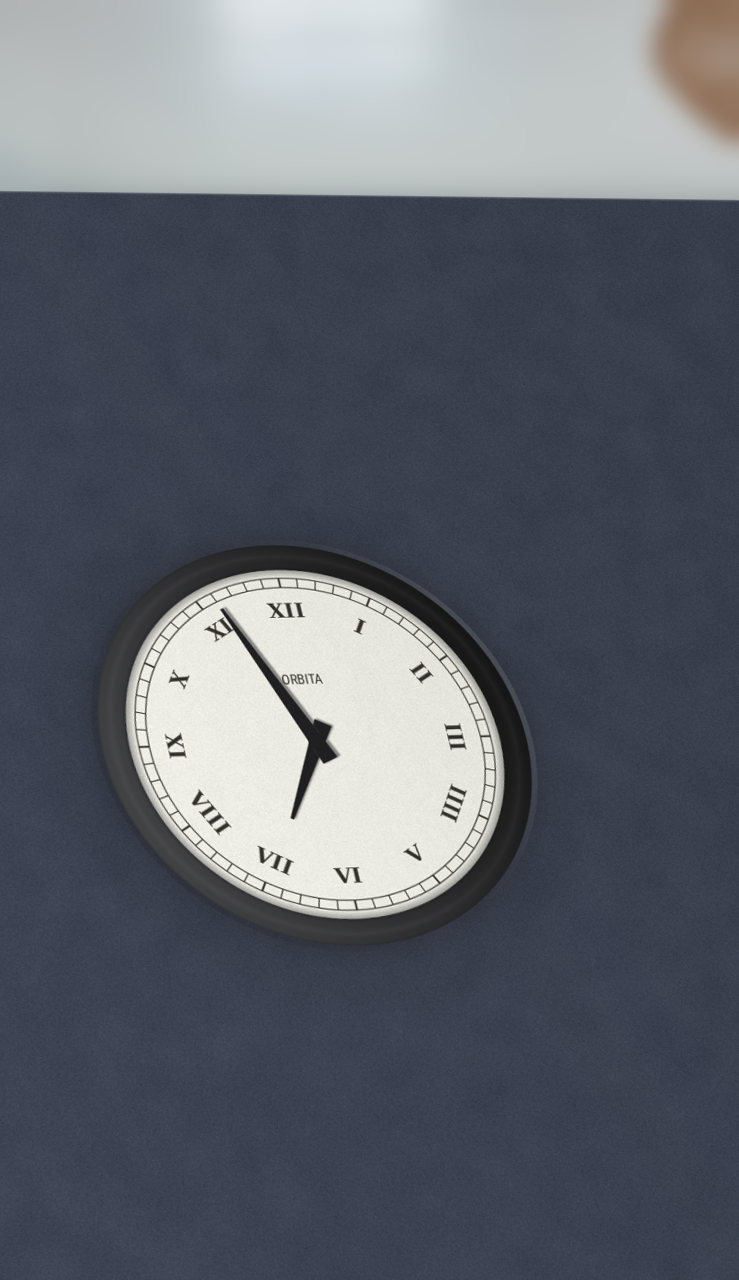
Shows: h=6 m=56
